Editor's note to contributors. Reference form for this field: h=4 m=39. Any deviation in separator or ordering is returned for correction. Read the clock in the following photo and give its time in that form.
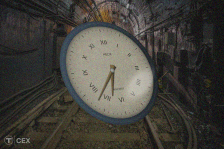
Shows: h=6 m=37
